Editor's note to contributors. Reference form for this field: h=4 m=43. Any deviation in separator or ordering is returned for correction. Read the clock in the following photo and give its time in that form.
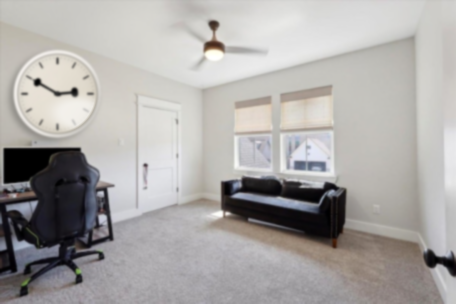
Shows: h=2 m=50
